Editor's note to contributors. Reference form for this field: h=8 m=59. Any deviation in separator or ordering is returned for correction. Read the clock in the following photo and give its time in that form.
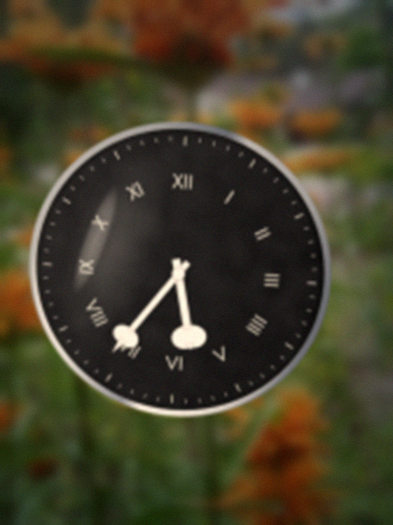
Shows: h=5 m=36
